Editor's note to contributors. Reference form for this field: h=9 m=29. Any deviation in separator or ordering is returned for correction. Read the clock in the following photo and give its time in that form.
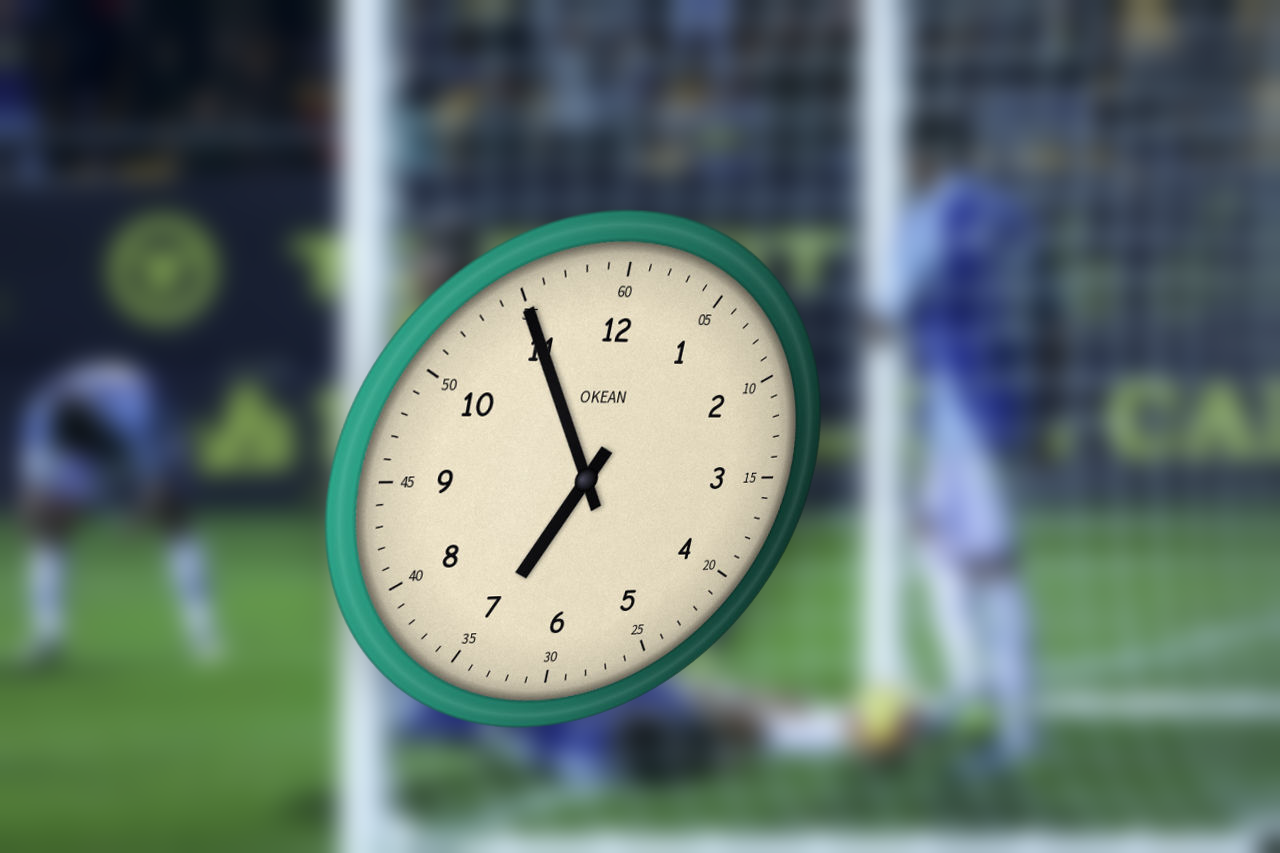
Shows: h=6 m=55
